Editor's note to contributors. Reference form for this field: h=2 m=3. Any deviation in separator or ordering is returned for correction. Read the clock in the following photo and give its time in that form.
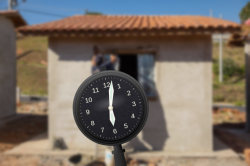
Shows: h=6 m=2
